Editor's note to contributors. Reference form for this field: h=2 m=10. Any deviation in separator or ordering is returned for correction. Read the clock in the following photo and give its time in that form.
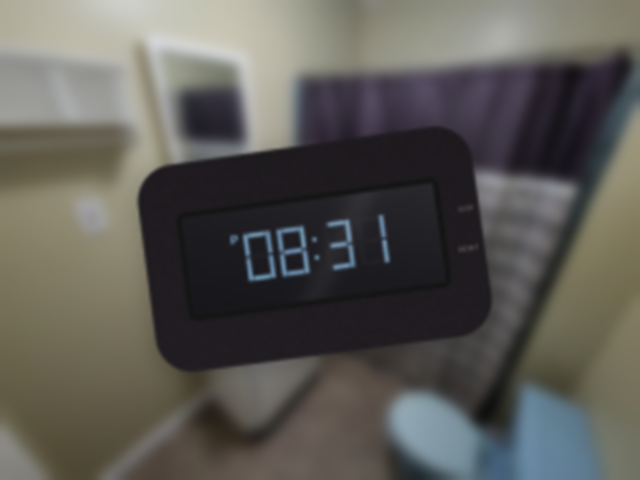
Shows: h=8 m=31
